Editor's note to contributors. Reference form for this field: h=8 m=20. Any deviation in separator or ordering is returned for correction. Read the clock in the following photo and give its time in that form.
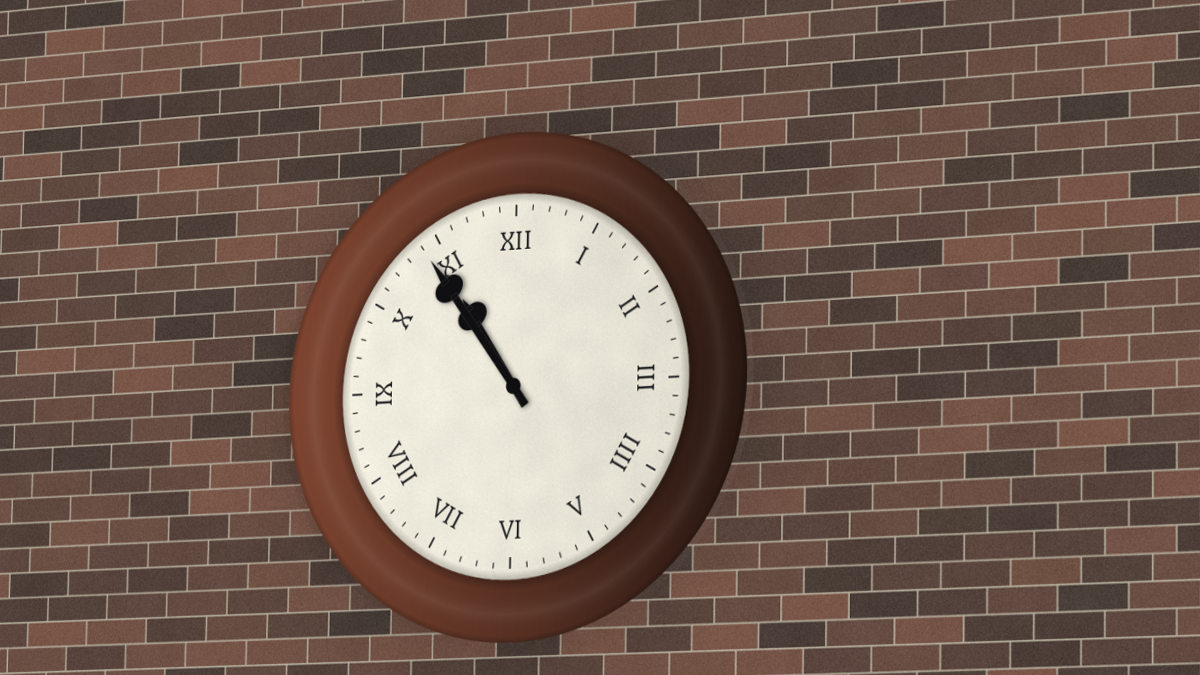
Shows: h=10 m=54
